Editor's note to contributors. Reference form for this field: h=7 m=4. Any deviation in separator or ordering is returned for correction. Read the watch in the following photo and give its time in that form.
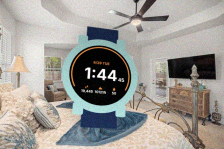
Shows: h=1 m=44
